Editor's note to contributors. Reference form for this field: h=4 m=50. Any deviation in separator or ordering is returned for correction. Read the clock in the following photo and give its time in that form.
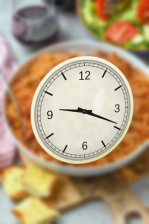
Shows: h=9 m=19
